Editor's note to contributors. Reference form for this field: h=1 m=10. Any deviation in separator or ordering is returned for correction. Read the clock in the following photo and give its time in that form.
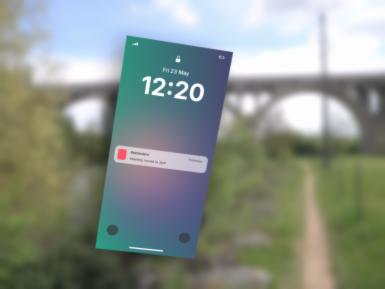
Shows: h=12 m=20
